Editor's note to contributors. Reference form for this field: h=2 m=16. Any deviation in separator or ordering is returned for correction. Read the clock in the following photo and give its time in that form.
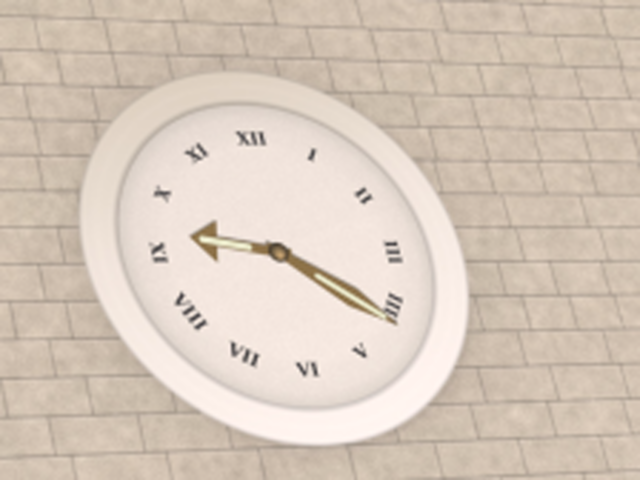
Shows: h=9 m=21
